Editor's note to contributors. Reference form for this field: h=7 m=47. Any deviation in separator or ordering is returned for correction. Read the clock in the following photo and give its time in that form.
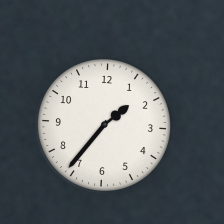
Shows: h=1 m=36
